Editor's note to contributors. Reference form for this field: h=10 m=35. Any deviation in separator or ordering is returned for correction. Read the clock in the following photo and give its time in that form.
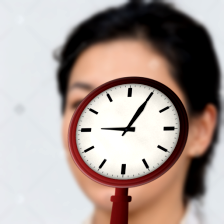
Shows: h=9 m=5
